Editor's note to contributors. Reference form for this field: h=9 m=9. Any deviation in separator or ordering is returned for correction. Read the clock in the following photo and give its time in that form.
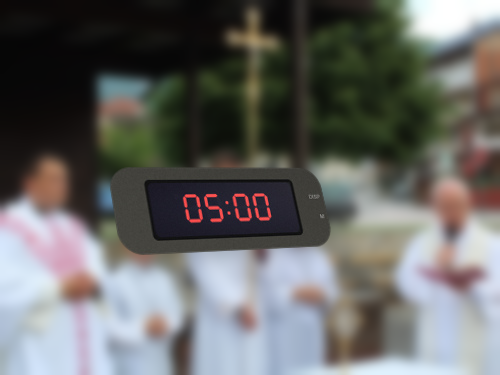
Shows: h=5 m=0
